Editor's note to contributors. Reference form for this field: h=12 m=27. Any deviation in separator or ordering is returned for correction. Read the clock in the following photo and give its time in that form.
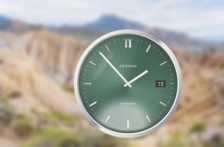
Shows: h=1 m=53
